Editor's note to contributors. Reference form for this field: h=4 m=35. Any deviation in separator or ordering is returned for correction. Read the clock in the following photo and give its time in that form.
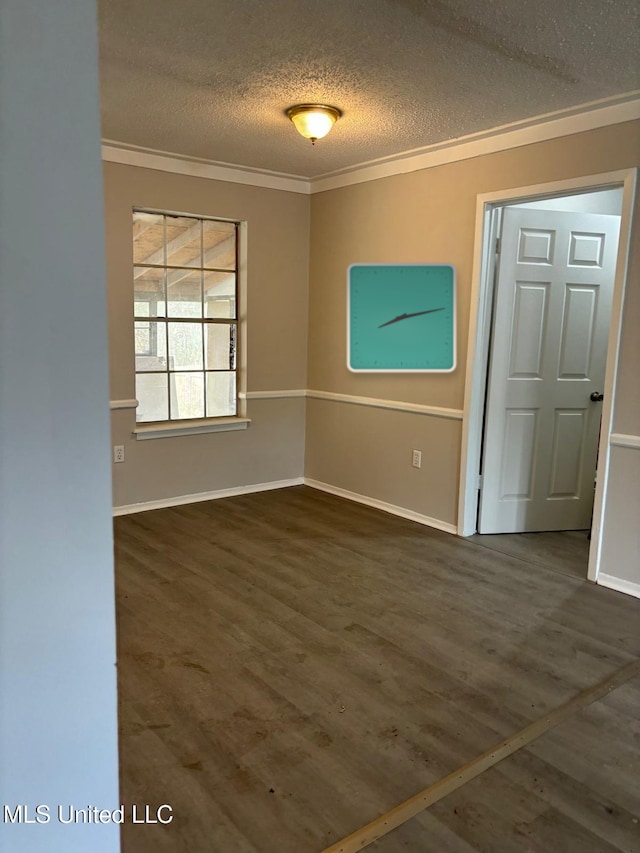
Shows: h=8 m=13
